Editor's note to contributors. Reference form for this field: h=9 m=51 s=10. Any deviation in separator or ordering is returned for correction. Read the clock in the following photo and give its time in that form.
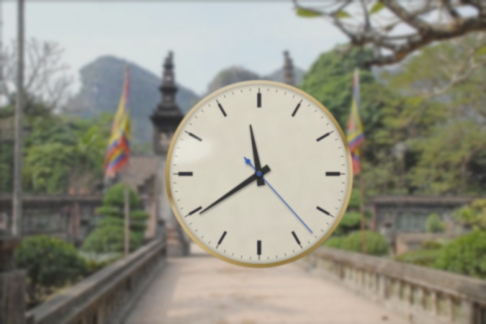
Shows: h=11 m=39 s=23
